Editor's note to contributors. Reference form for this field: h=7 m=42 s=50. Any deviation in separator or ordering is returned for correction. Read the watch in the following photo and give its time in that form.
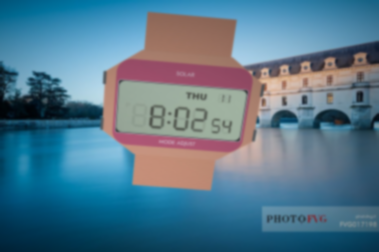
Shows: h=8 m=2 s=54
